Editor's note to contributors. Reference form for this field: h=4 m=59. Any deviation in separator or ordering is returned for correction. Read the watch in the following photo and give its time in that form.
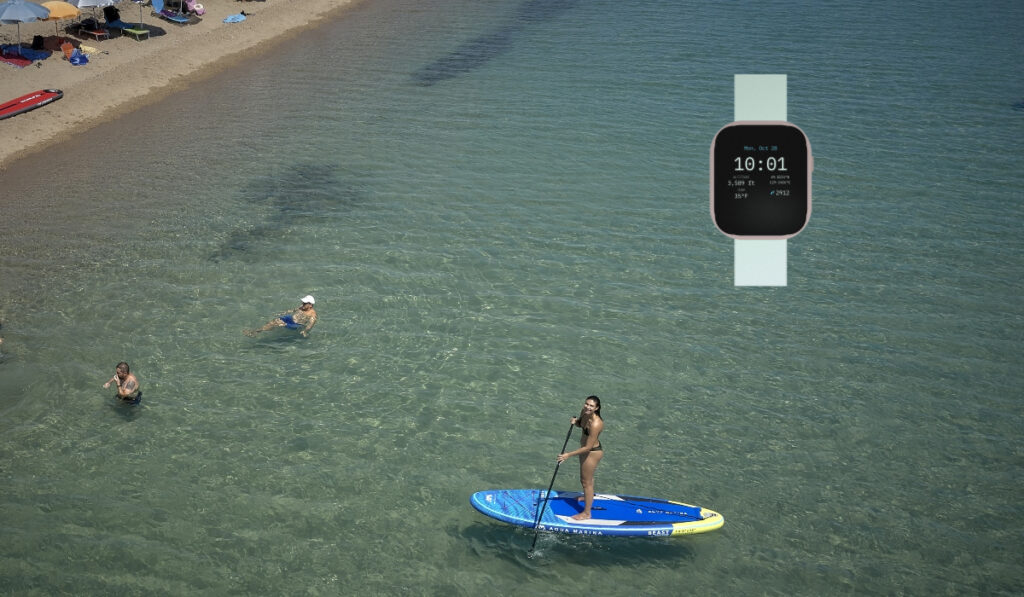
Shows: h=10 m=1
